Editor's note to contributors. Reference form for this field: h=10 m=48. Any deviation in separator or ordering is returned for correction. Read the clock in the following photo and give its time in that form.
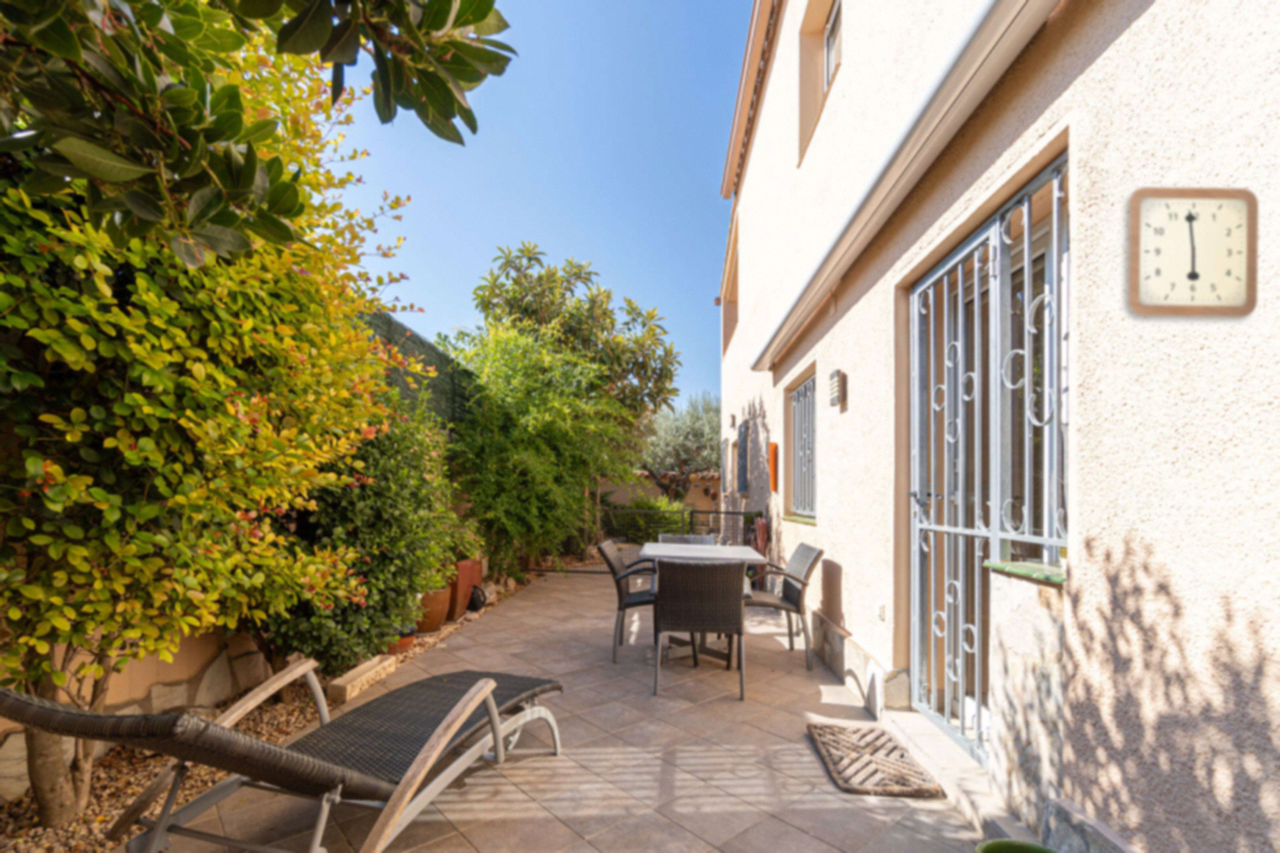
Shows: h=5 m=59
